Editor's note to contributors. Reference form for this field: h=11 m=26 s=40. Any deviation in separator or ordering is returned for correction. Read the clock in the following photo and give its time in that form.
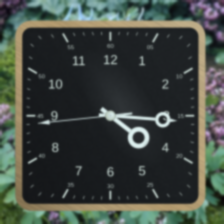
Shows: h=4 m=15 s=44
